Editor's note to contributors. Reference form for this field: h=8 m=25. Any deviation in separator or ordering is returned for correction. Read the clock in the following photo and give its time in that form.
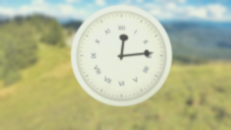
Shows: h=12 m=14
